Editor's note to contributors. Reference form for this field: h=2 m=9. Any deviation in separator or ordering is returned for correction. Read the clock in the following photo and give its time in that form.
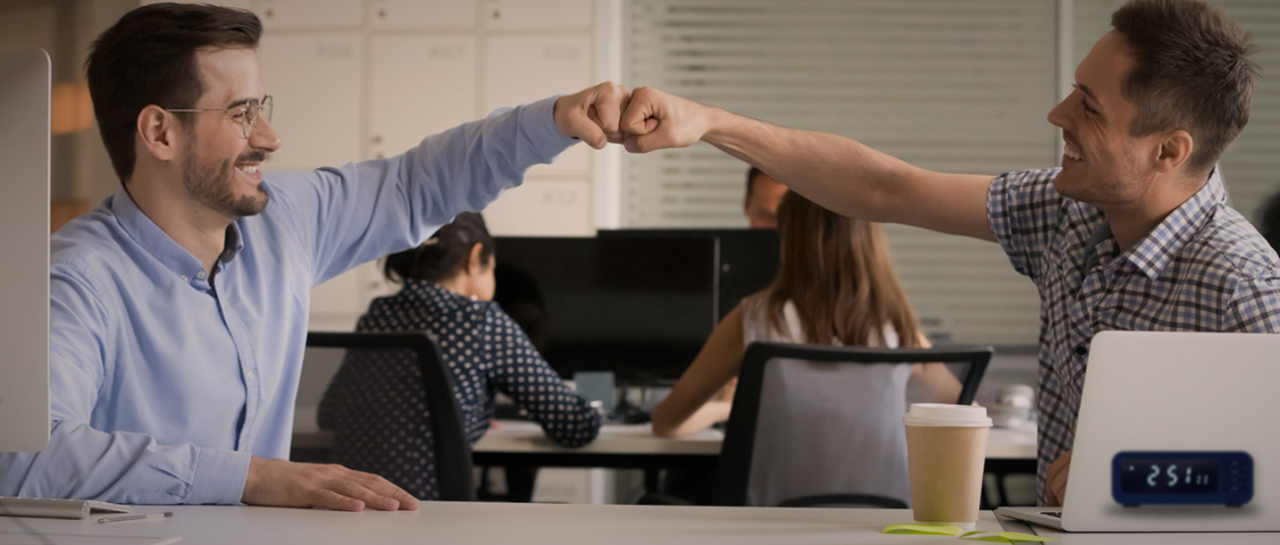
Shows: h=2 m=51
